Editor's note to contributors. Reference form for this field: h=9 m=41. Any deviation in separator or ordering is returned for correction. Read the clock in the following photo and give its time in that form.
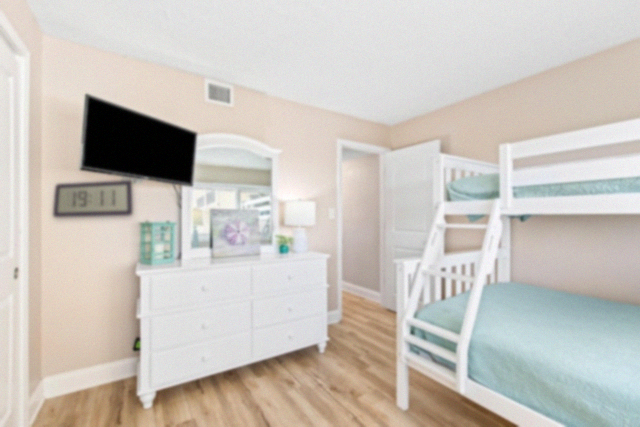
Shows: h=19 m=11
